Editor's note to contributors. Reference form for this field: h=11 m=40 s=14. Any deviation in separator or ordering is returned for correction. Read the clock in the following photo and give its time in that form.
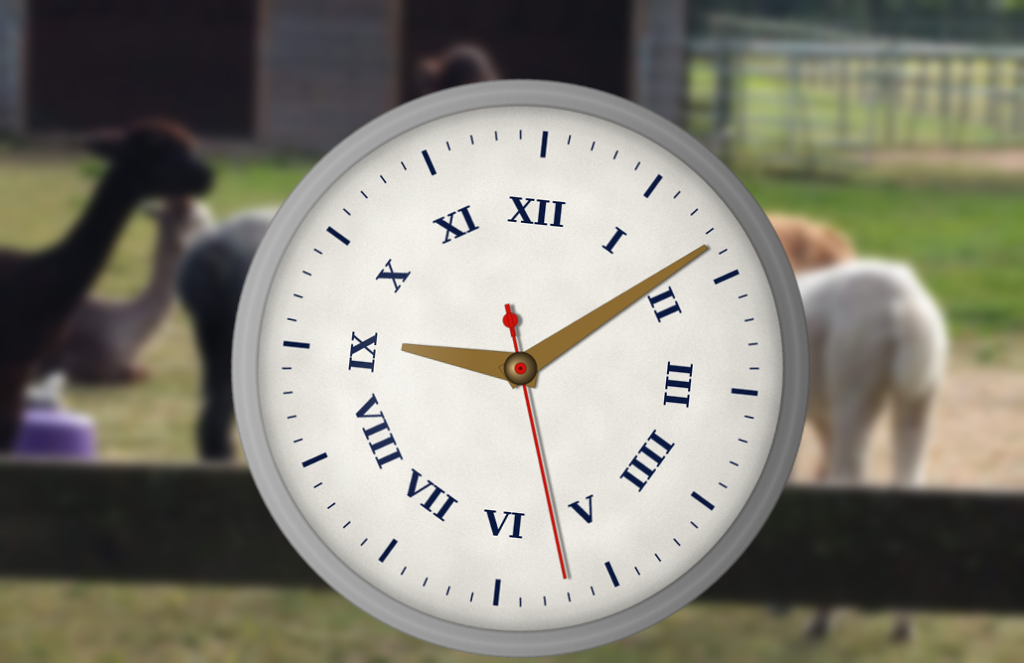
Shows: h=9 m=8 s=27
